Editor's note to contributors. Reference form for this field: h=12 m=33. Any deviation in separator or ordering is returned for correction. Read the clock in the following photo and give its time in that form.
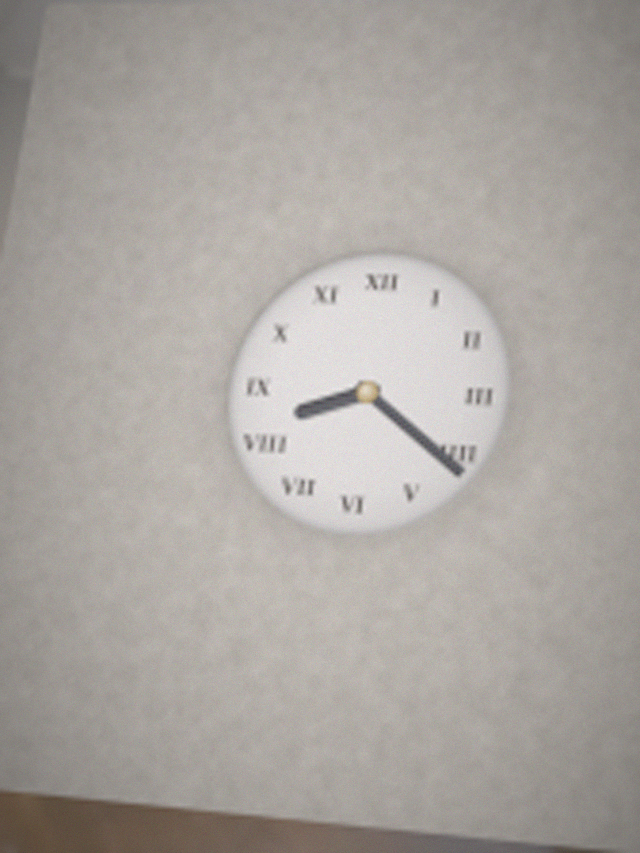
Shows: h=8 m=21
